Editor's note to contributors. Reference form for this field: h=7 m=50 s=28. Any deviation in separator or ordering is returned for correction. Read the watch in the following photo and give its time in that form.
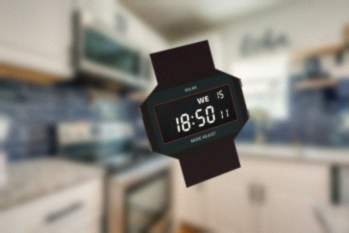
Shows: h=18 m=50 s=11
